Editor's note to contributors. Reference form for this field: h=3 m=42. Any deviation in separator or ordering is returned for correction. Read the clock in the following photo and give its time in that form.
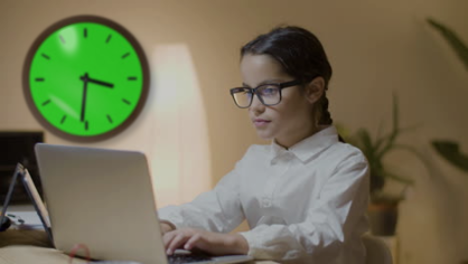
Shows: h=3 m=31
